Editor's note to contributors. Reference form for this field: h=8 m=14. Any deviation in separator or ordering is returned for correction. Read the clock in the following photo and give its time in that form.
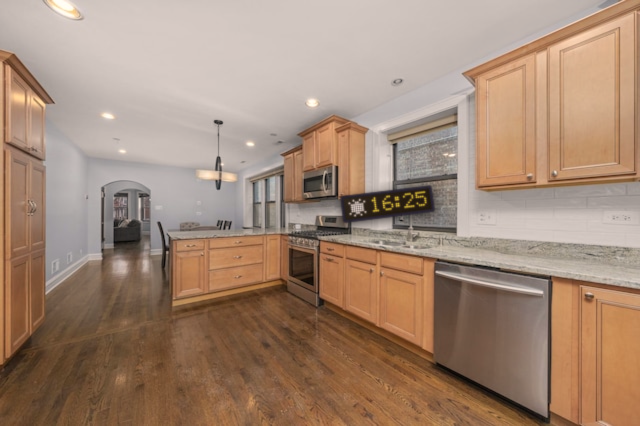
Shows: h=16 m=25
